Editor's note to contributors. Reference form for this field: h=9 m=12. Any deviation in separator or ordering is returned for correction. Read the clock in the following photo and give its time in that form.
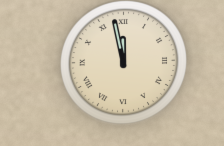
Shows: h=11 m=58
